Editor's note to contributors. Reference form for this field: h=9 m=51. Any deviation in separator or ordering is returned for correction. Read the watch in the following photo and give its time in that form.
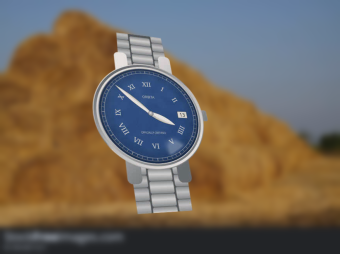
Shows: h=3 m=52
